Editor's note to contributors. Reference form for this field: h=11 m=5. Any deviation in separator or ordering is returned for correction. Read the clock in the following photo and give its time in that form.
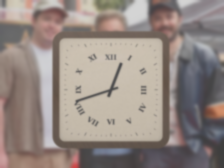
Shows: h=12 m=42
